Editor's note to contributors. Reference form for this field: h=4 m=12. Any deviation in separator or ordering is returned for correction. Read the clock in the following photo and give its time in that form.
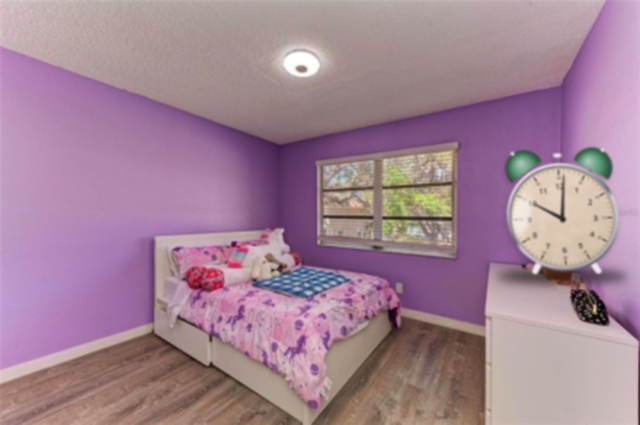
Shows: h=10 m=1
